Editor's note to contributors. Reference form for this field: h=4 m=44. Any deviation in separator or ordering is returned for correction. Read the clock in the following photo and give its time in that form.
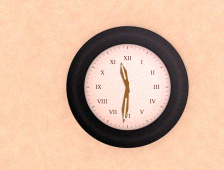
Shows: h=11 m=31
